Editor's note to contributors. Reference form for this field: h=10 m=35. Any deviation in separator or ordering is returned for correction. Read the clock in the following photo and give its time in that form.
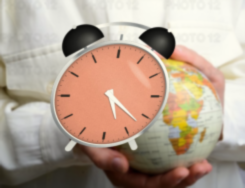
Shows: h=5 m=22
